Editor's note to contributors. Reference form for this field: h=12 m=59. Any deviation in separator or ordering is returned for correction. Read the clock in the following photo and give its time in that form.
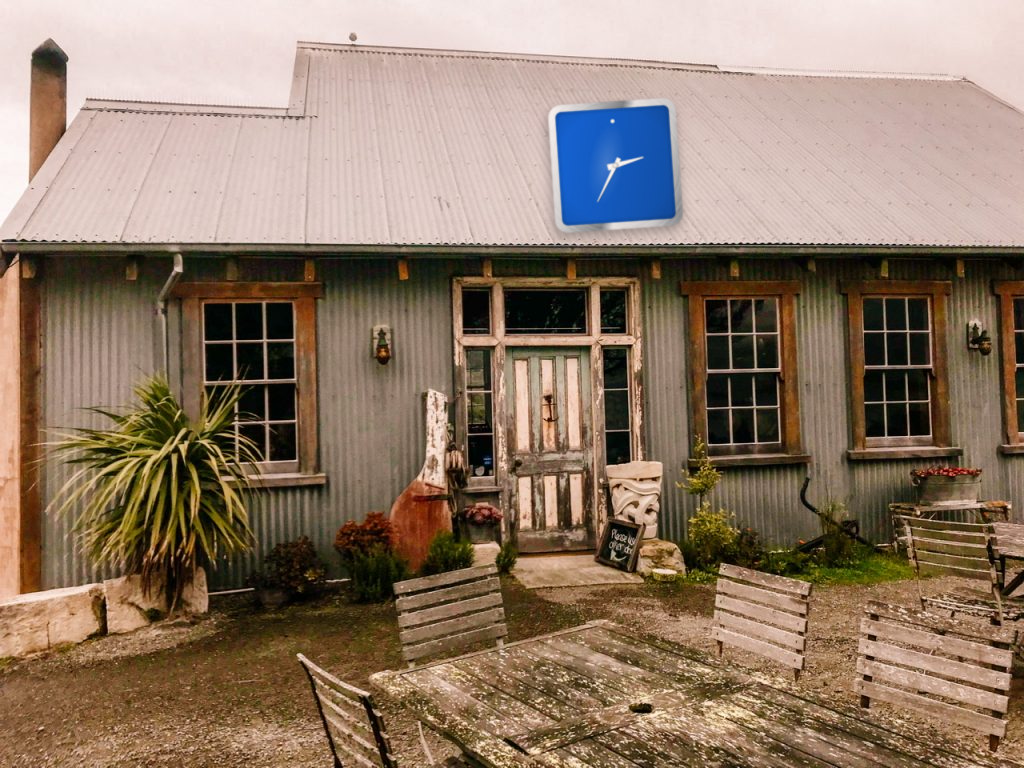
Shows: h=2 m=35
